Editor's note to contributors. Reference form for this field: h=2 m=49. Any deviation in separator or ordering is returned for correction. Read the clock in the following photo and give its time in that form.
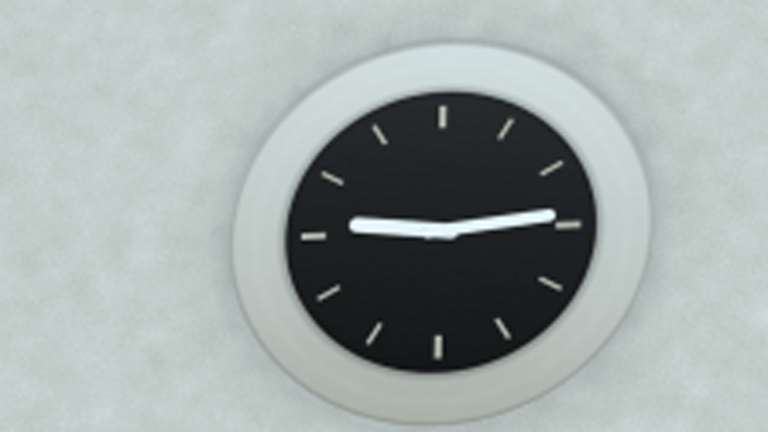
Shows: h=9 m=14
